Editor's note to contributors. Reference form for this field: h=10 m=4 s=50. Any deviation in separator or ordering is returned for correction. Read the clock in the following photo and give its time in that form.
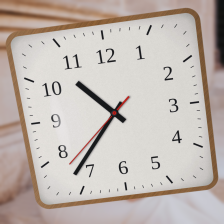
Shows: h=10 m=36 s=38
